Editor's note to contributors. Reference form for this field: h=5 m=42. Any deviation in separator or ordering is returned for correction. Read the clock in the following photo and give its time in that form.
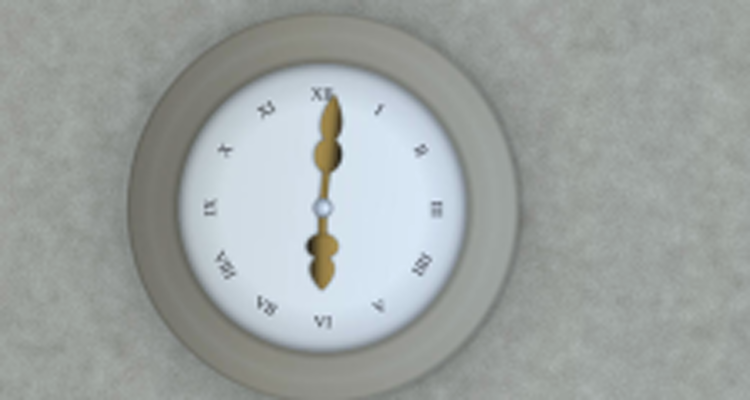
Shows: h=6 m=1
